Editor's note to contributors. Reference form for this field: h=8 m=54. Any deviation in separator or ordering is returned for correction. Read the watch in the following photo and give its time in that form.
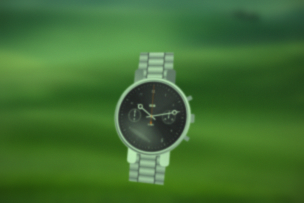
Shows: h=10 m=13
